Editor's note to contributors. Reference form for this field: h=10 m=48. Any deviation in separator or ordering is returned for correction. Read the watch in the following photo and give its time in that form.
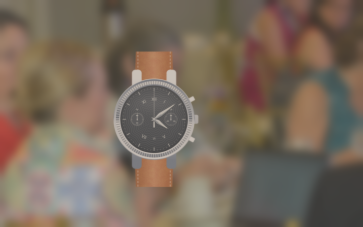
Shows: h=4 m=9
